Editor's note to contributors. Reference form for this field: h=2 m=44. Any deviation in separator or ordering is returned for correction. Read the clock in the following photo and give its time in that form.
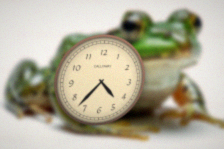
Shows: h=4 m=37
